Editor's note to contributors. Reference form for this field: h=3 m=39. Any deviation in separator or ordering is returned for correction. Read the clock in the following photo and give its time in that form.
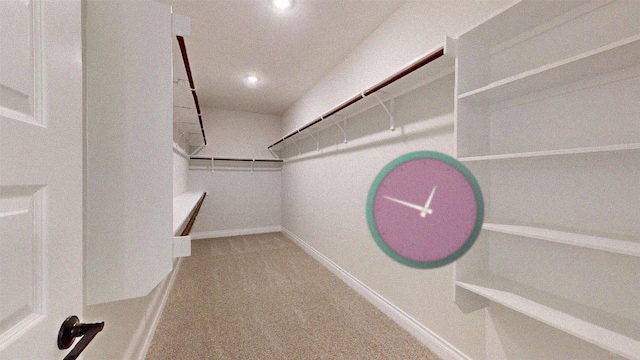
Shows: h=12 m=48
